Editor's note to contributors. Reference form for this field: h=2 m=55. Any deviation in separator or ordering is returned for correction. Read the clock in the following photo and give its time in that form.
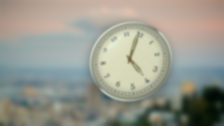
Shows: h=3 m=59
